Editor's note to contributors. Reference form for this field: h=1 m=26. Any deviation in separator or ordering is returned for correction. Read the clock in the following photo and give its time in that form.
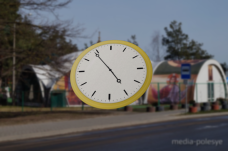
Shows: h=4 m=54
